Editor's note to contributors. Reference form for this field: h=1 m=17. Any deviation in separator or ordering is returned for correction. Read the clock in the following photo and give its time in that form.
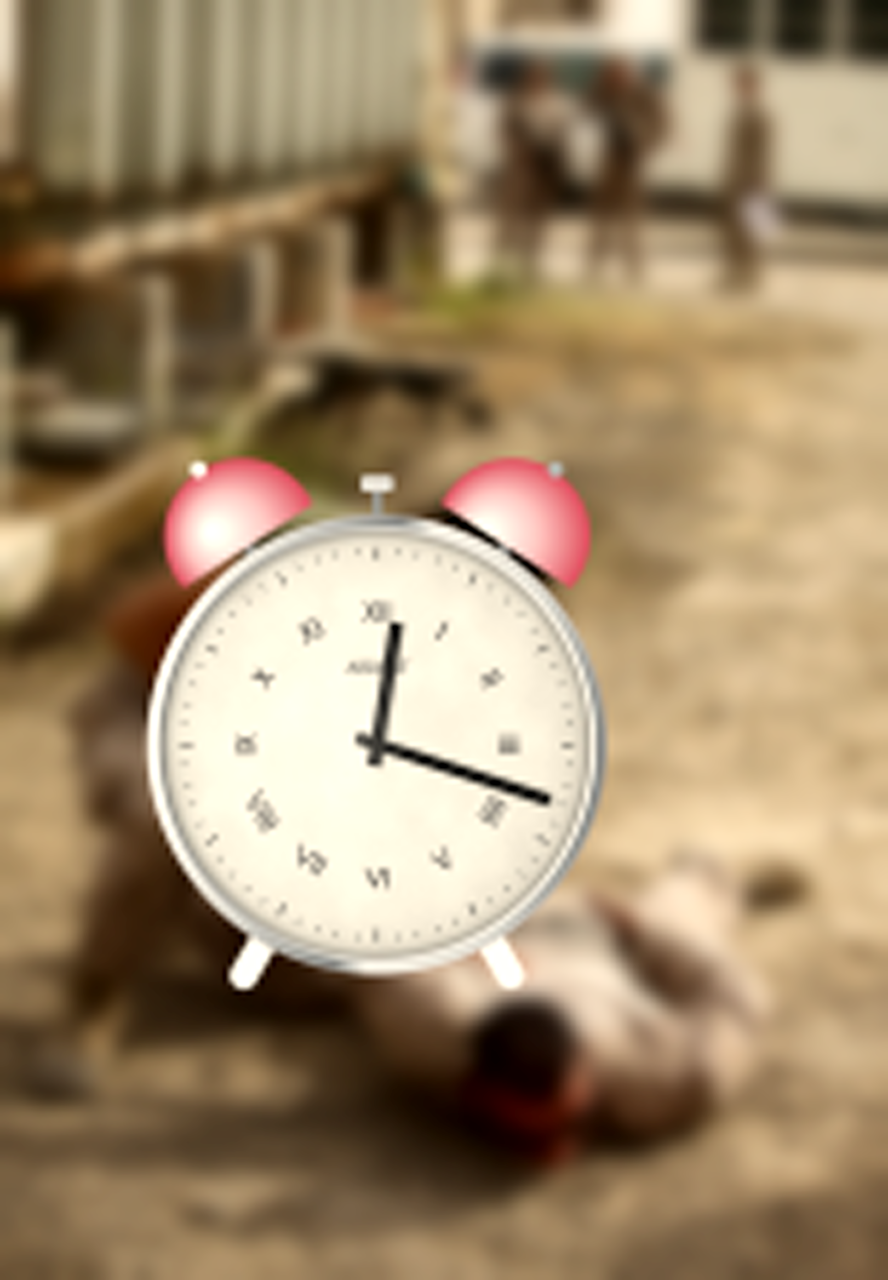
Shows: h=12 m=18
